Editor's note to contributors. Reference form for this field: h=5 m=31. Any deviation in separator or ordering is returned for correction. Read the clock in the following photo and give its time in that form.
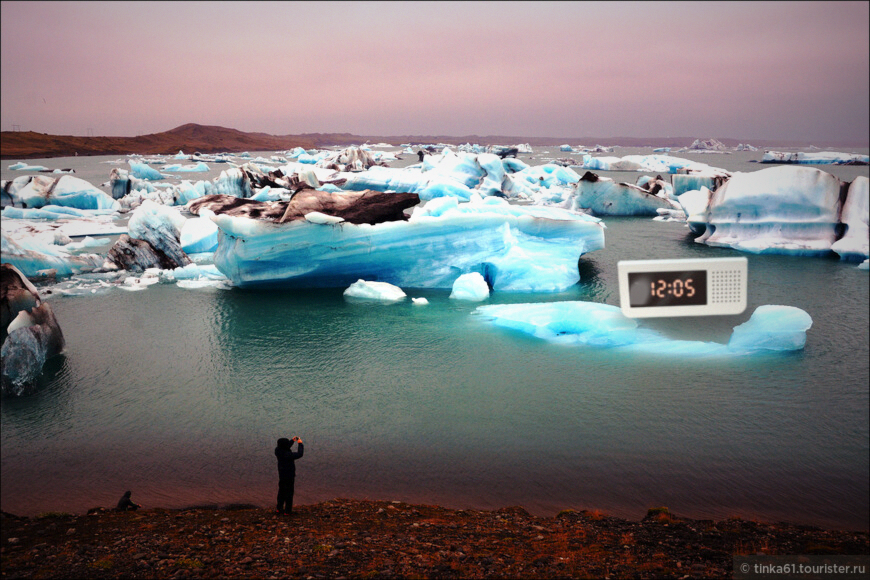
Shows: h=12 m=5
